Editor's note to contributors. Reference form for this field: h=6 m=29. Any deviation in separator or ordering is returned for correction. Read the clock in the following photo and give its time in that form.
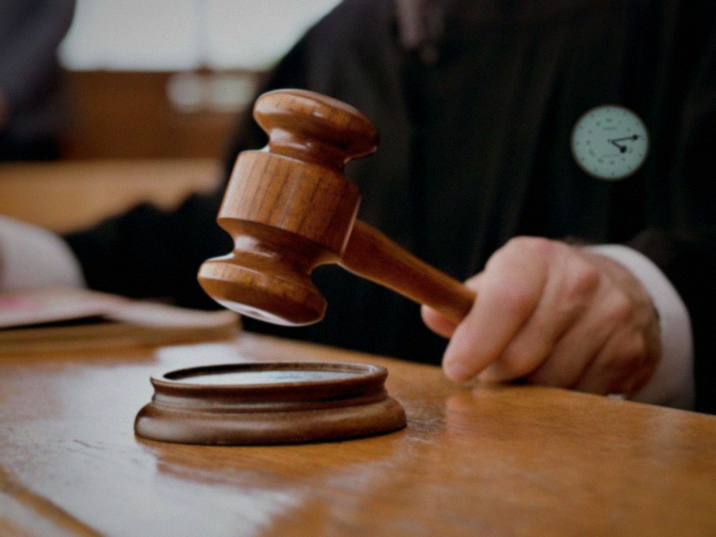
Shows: h=4 m=14
